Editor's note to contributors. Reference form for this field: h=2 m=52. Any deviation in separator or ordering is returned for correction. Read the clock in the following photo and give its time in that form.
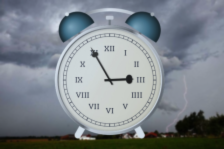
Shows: h=2 m=55
